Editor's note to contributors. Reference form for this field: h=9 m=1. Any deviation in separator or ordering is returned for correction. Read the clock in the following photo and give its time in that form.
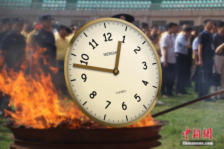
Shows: h=12 m=48
